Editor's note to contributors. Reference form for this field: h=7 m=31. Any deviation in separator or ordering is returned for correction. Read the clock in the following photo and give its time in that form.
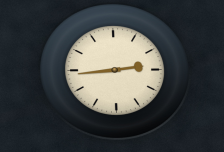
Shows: h=2 m=44
